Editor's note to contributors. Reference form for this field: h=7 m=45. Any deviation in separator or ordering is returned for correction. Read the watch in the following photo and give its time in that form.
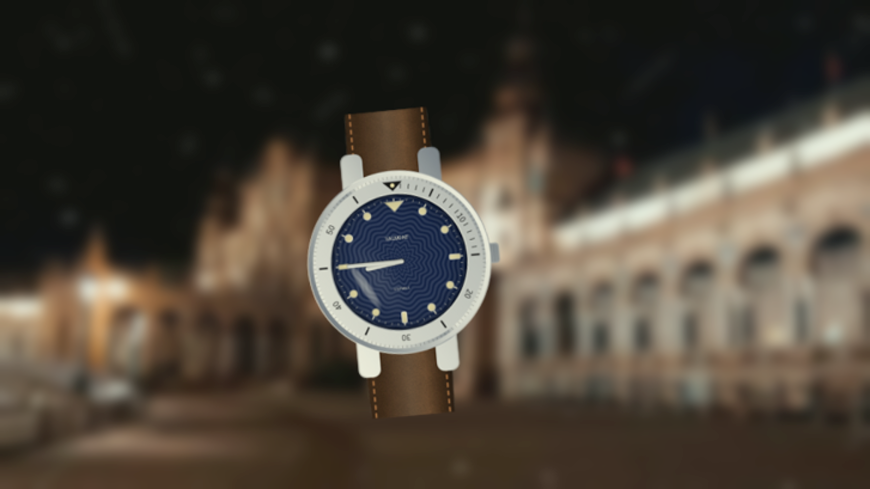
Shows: h=8 m=45
